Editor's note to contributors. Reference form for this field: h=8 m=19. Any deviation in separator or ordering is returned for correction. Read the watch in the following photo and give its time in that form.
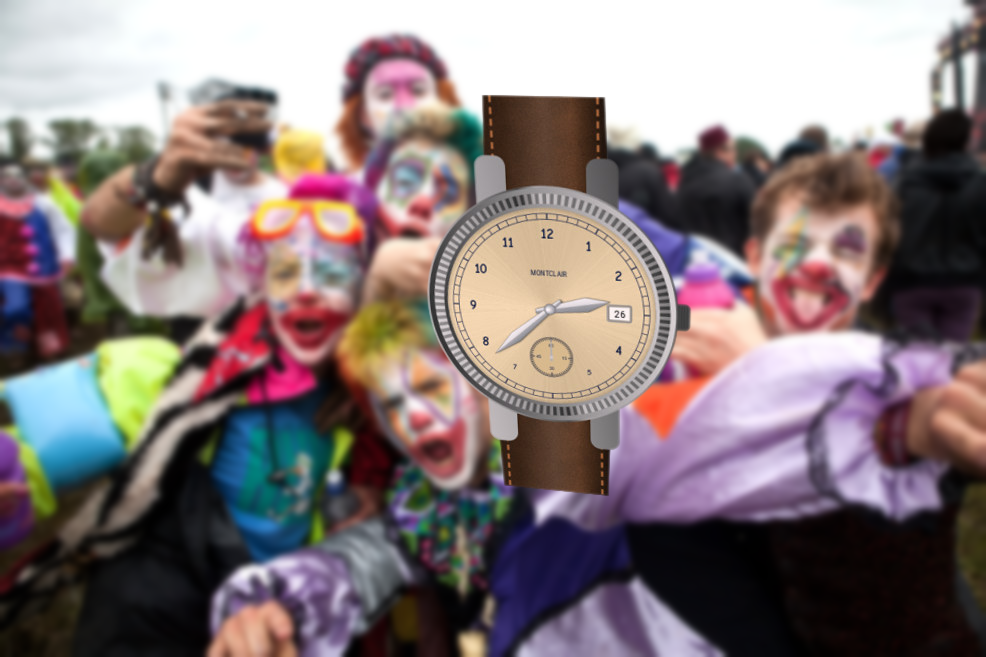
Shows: h=2 m=38
